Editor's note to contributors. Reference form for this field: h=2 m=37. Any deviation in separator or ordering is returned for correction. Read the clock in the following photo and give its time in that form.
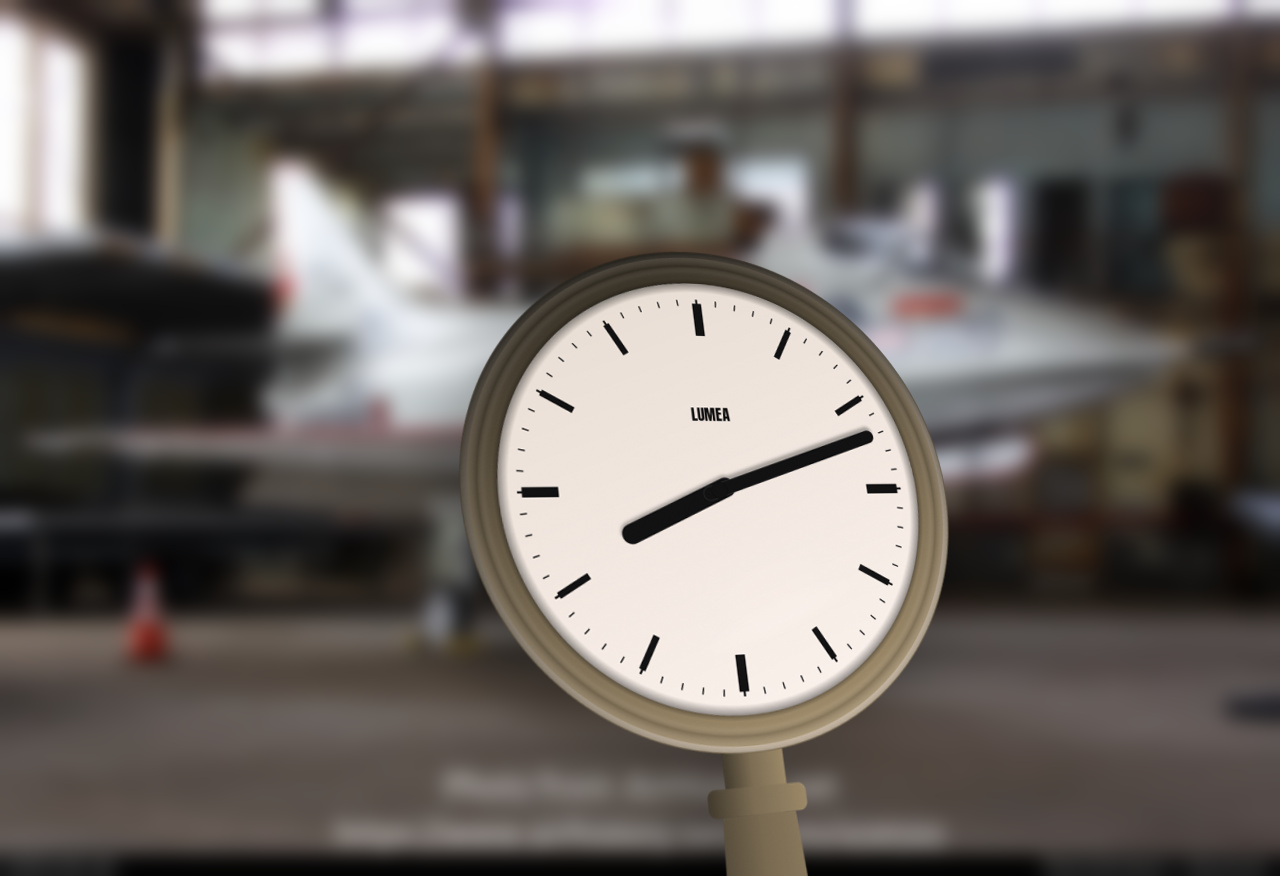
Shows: h=8 m=12
